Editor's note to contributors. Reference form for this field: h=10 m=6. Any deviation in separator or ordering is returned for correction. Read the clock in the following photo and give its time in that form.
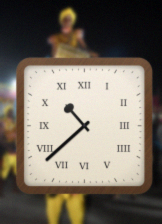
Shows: h=10 m=38
